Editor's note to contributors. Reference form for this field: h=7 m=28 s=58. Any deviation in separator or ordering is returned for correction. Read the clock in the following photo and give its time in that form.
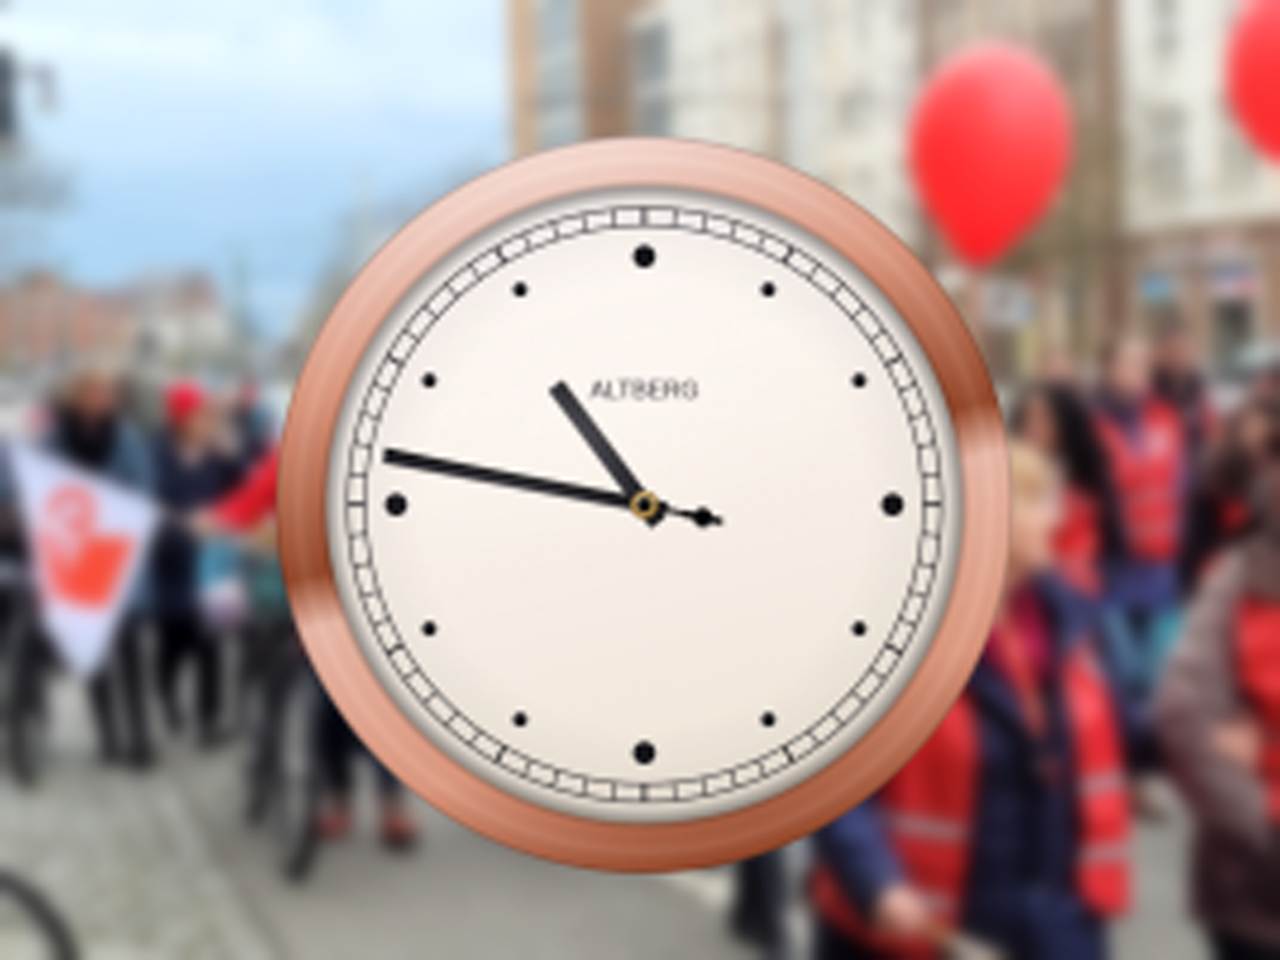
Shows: h=10 m=46 s=47
